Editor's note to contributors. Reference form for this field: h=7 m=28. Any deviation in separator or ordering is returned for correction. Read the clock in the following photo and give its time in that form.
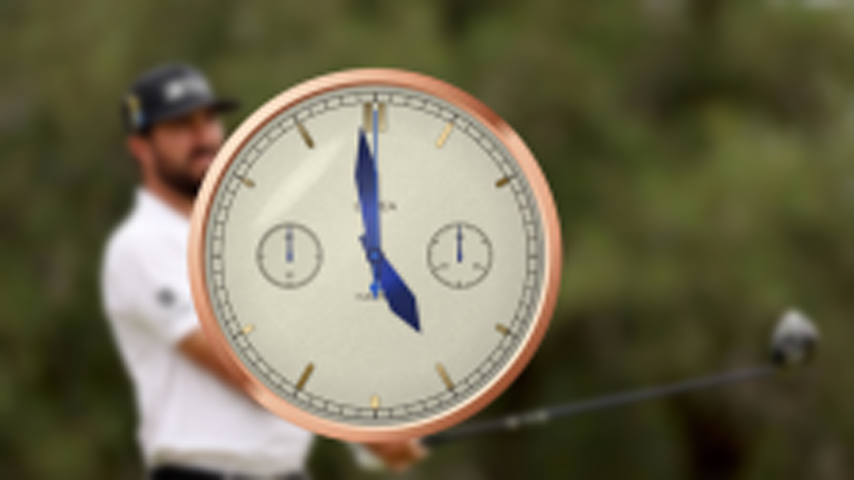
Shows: h=4 m=59
